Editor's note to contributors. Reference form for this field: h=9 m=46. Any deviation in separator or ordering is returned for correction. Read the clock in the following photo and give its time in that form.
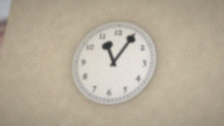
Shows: h=11 m=5
